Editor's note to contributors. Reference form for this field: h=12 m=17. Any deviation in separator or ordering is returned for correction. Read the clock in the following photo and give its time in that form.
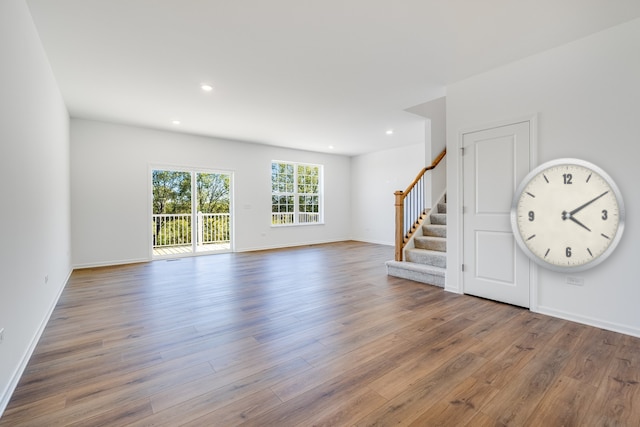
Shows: h=4 m=10
